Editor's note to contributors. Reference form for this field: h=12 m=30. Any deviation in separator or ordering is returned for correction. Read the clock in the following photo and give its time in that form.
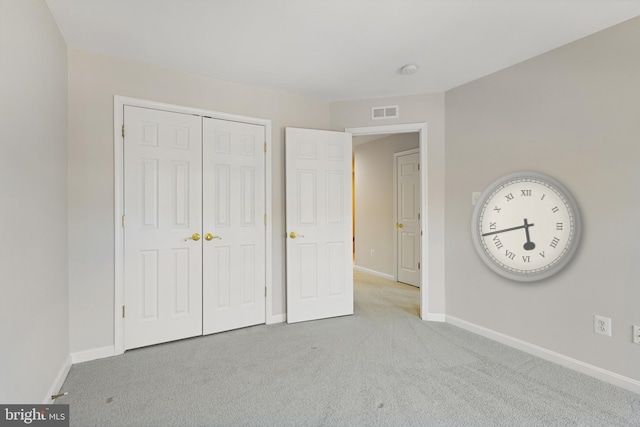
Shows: h=5 m=43
